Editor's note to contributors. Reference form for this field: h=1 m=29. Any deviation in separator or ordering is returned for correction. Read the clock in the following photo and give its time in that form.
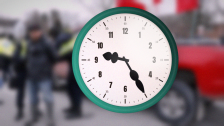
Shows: h=9 m=25
